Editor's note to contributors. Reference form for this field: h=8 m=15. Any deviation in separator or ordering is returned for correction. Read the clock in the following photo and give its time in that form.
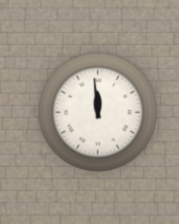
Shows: h=11 m=59
